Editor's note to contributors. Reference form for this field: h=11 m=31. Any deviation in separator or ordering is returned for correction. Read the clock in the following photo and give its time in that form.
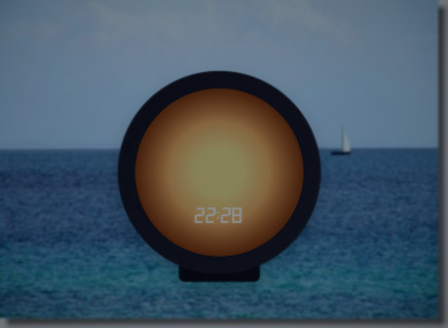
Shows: h=22 m=28
